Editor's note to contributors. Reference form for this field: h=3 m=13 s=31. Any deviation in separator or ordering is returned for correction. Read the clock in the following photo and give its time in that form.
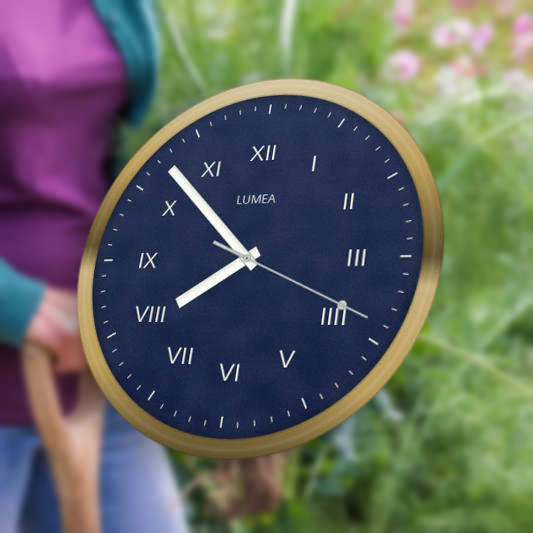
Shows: h=7 m=52 s=19
